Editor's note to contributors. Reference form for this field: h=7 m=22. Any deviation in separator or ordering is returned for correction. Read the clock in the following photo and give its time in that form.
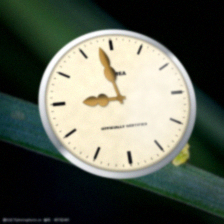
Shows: h=8 m=58
